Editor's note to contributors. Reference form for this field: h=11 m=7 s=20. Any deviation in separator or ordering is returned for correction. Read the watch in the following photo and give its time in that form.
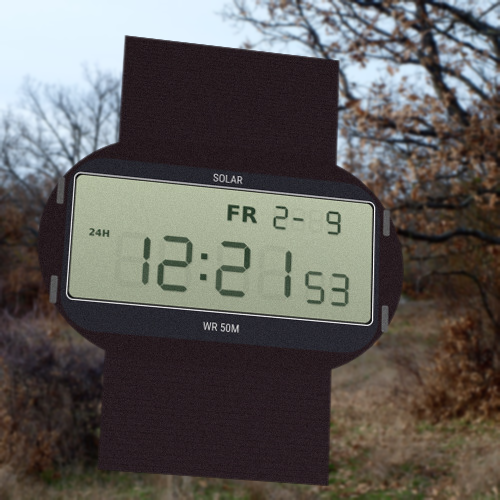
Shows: h=12 m=21 s=53
